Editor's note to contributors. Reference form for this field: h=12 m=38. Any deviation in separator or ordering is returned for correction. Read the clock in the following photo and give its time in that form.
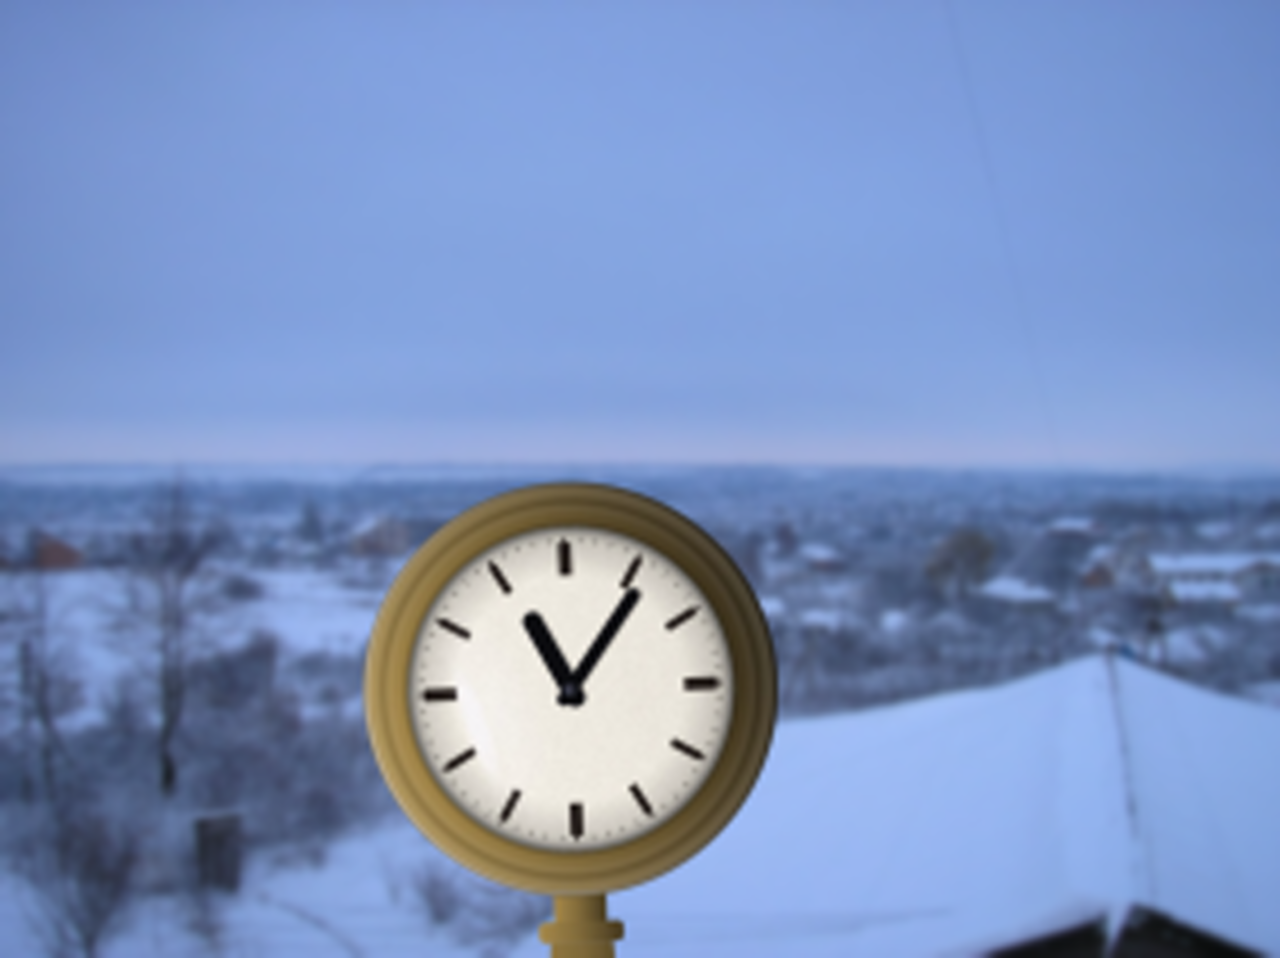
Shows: h=11 m=6
